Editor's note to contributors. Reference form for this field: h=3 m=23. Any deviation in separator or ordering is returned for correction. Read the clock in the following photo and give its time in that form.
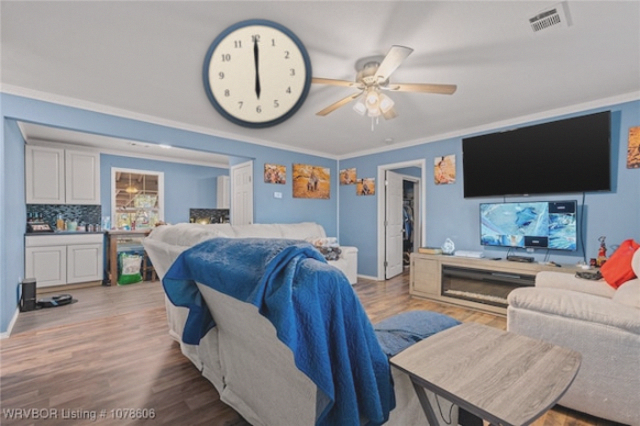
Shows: h=6 m=0
